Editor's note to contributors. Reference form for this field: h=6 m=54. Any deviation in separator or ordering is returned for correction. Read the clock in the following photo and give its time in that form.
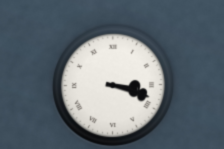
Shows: h=3 m=18
